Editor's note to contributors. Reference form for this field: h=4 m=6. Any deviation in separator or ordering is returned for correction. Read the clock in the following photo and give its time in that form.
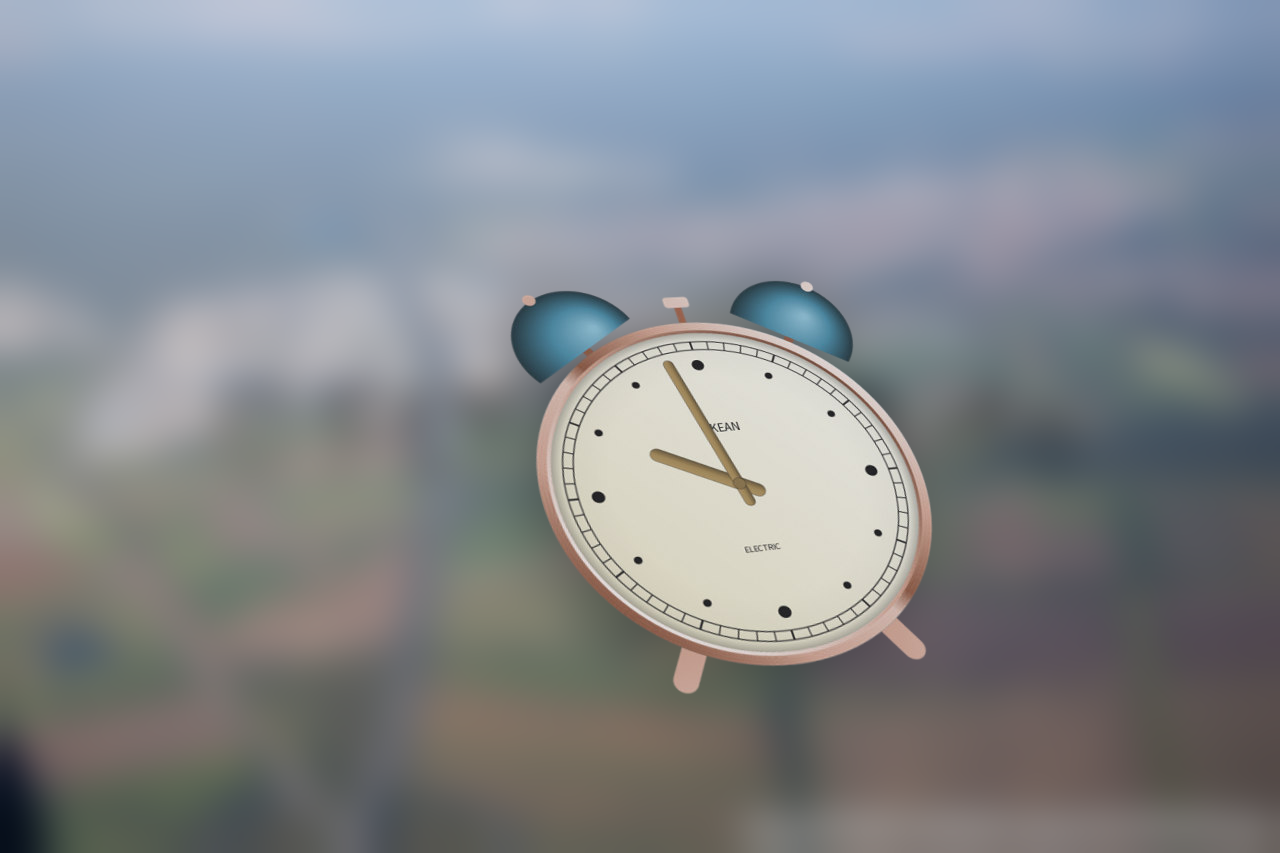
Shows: h=9 m=58
